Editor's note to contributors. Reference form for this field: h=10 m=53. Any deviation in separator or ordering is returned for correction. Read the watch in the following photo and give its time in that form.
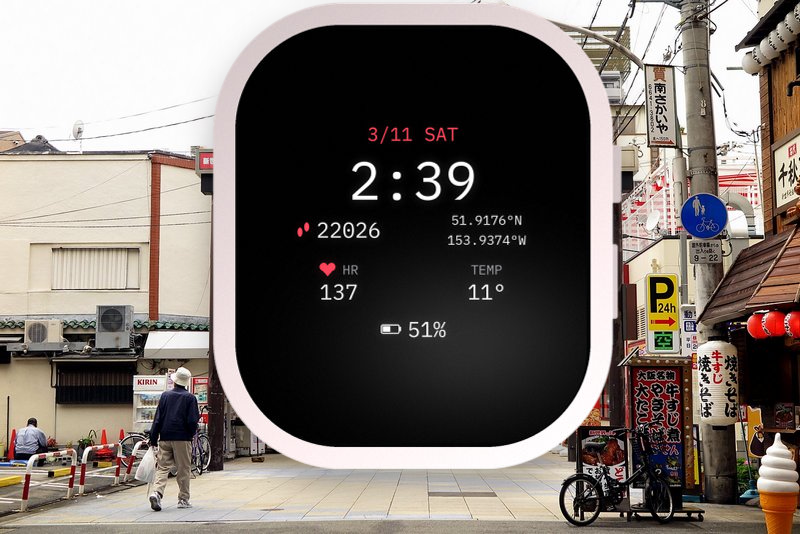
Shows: h=2 m=39
